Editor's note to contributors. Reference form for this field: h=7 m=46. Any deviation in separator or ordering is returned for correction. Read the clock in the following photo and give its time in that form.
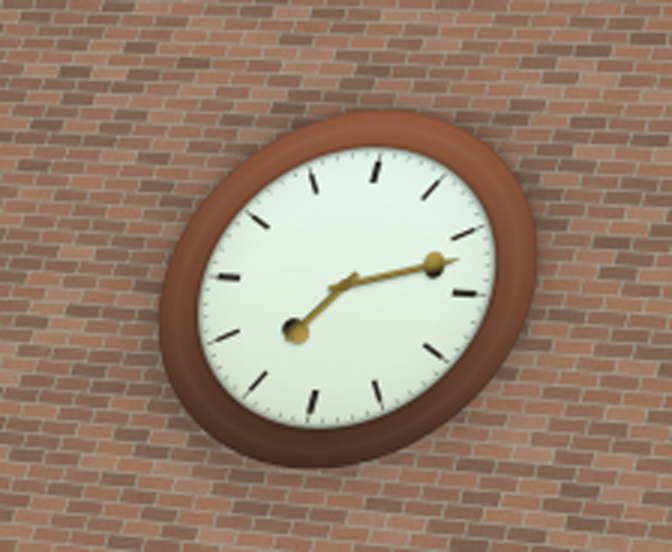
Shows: h=7 m=12
